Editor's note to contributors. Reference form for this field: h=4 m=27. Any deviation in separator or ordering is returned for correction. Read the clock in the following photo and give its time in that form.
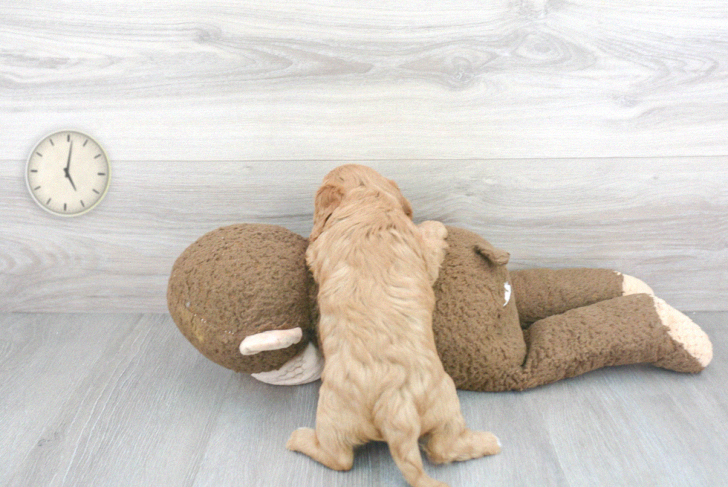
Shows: h=5 m=1
